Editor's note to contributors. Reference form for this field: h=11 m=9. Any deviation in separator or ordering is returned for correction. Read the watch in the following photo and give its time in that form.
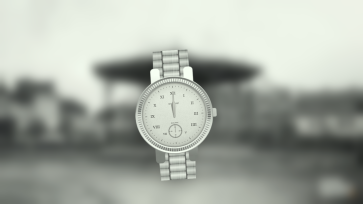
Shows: h=12 m=0
